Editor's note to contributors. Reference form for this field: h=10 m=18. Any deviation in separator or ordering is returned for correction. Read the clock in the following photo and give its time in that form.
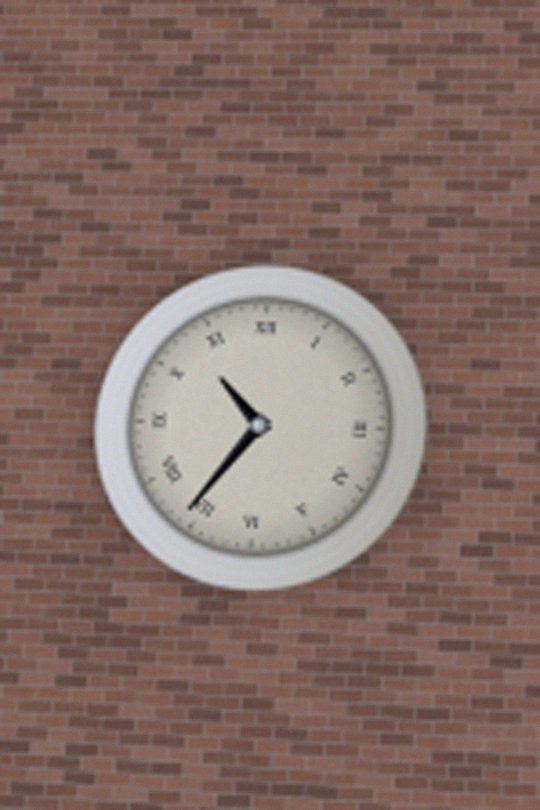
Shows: h=10 m=36
